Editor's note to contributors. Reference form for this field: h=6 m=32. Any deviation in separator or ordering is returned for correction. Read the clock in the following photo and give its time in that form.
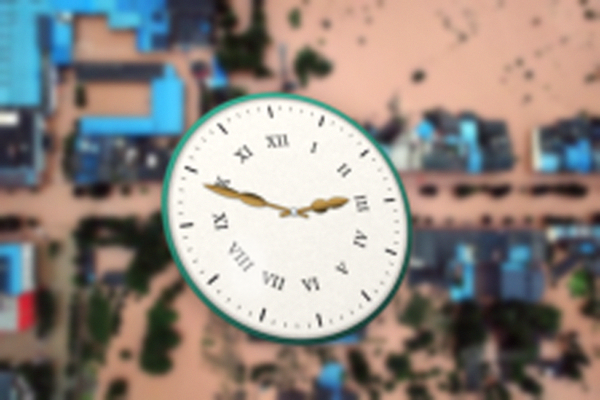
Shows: h=2 m=49
